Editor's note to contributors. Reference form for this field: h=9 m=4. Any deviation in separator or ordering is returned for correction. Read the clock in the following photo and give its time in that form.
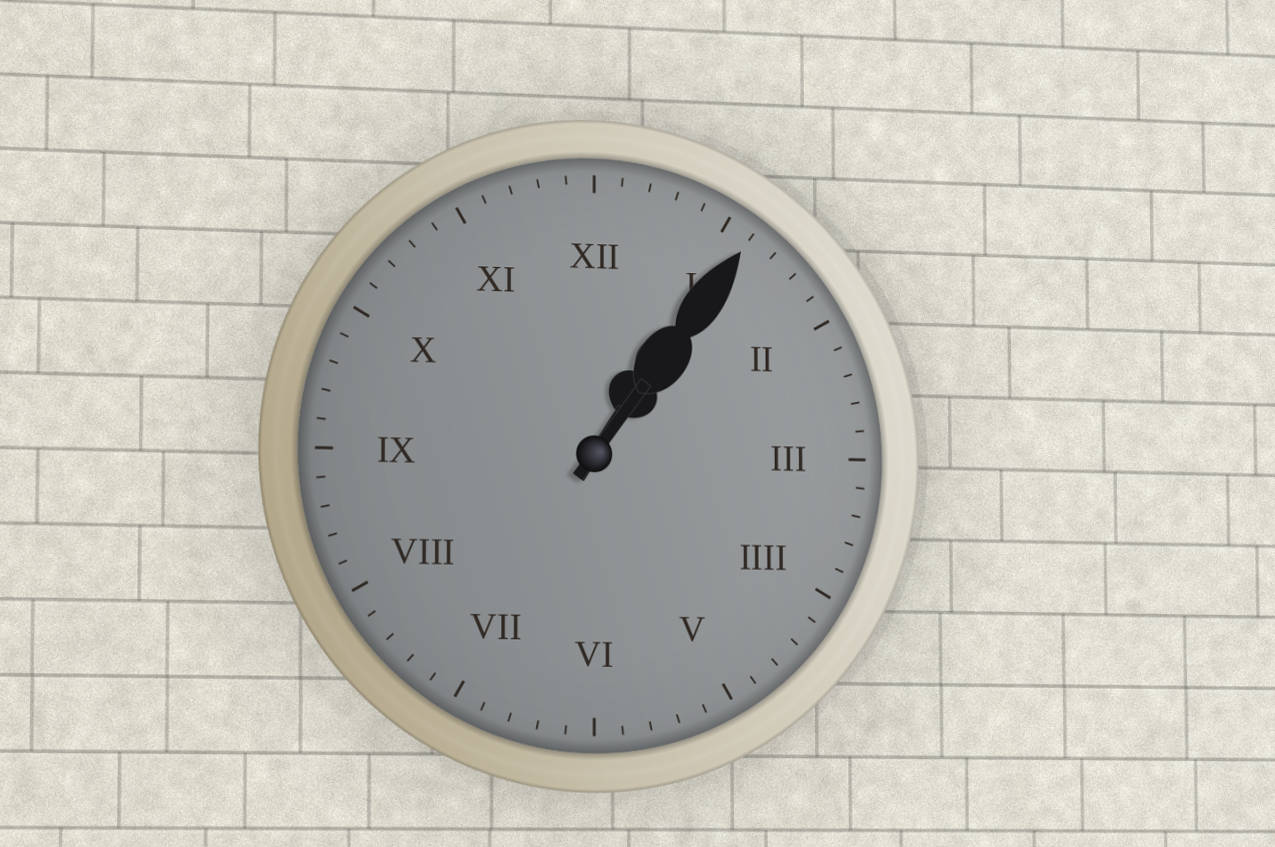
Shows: h=1 m=6
